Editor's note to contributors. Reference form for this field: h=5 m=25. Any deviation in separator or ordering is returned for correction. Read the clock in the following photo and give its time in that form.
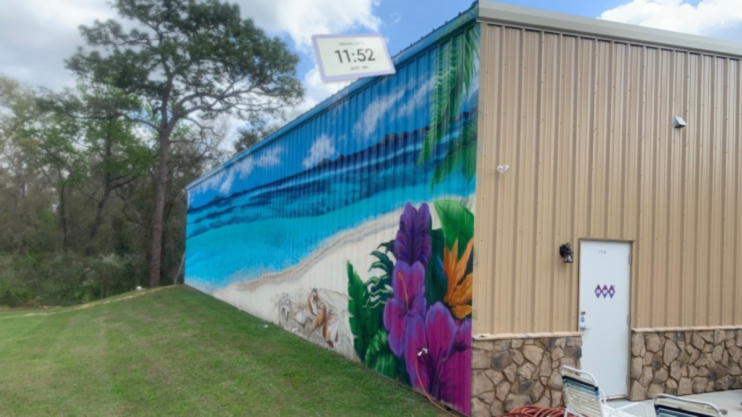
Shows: h=11 m=52
